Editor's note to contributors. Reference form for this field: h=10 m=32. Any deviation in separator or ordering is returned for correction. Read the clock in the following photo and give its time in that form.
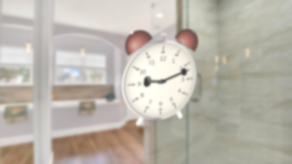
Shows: h=9 m=12
